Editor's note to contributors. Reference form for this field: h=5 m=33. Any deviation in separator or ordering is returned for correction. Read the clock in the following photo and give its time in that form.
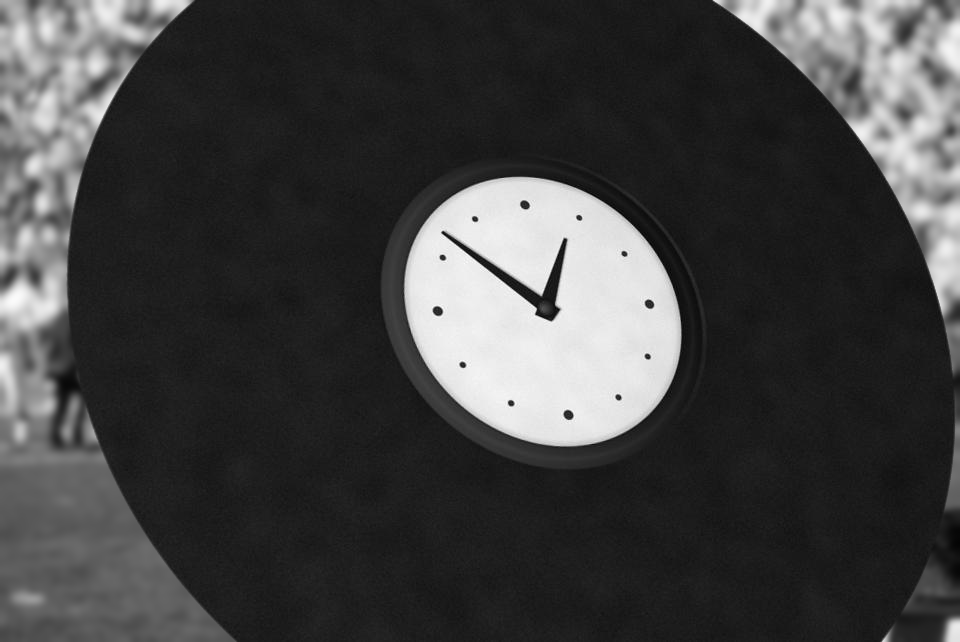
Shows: h=12 m=52
